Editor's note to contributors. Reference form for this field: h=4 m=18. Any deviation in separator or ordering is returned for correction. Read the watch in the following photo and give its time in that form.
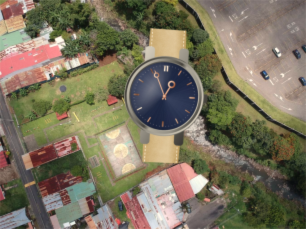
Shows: h=12 m=56
